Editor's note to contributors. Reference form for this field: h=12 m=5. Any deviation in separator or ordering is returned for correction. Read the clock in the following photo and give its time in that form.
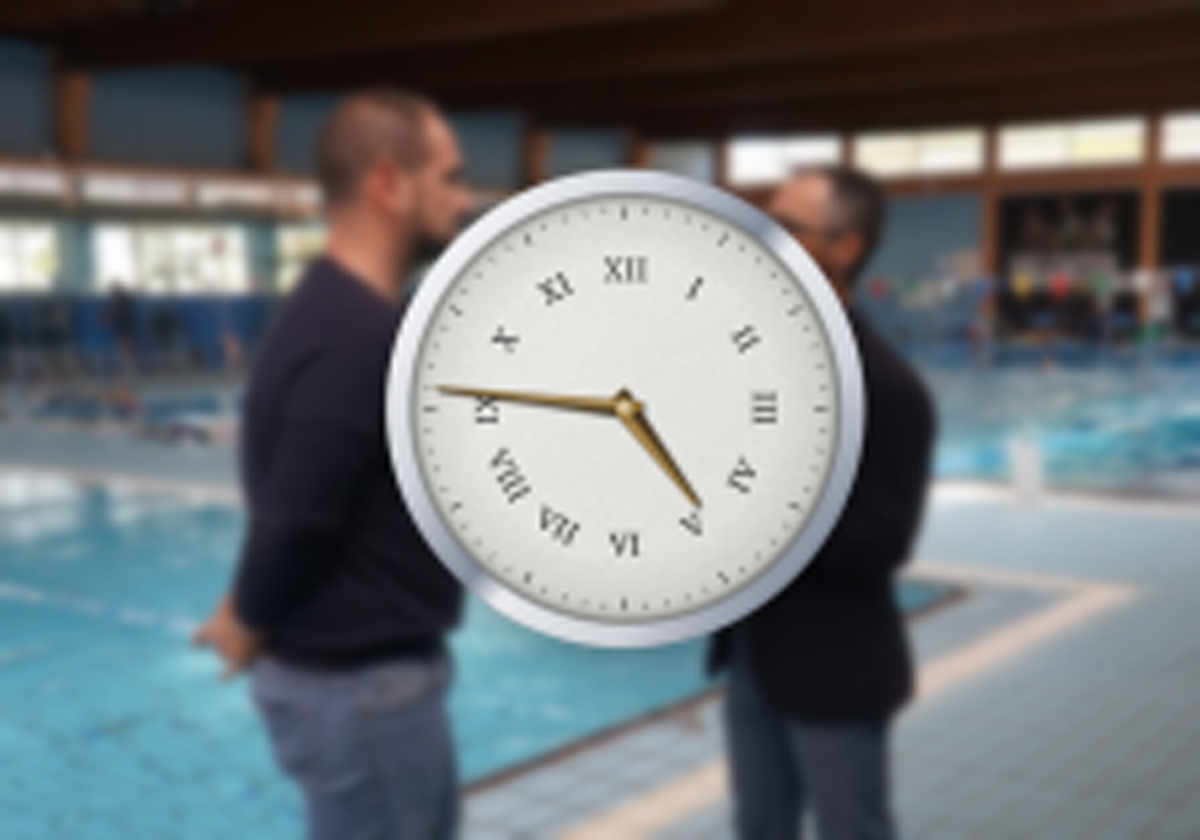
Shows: h=4 m=46
